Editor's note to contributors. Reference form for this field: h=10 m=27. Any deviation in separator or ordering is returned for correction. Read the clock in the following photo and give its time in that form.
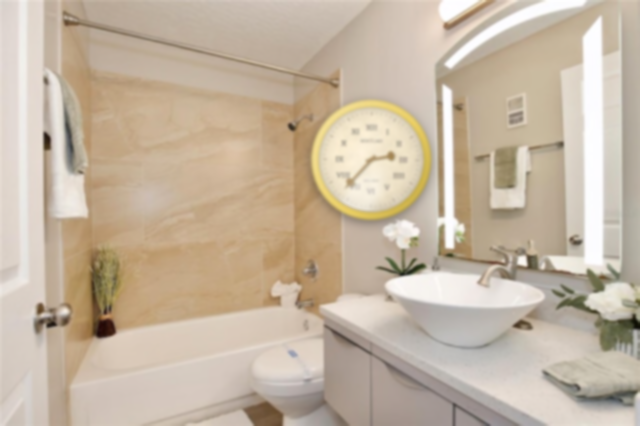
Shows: h=2 m=37
